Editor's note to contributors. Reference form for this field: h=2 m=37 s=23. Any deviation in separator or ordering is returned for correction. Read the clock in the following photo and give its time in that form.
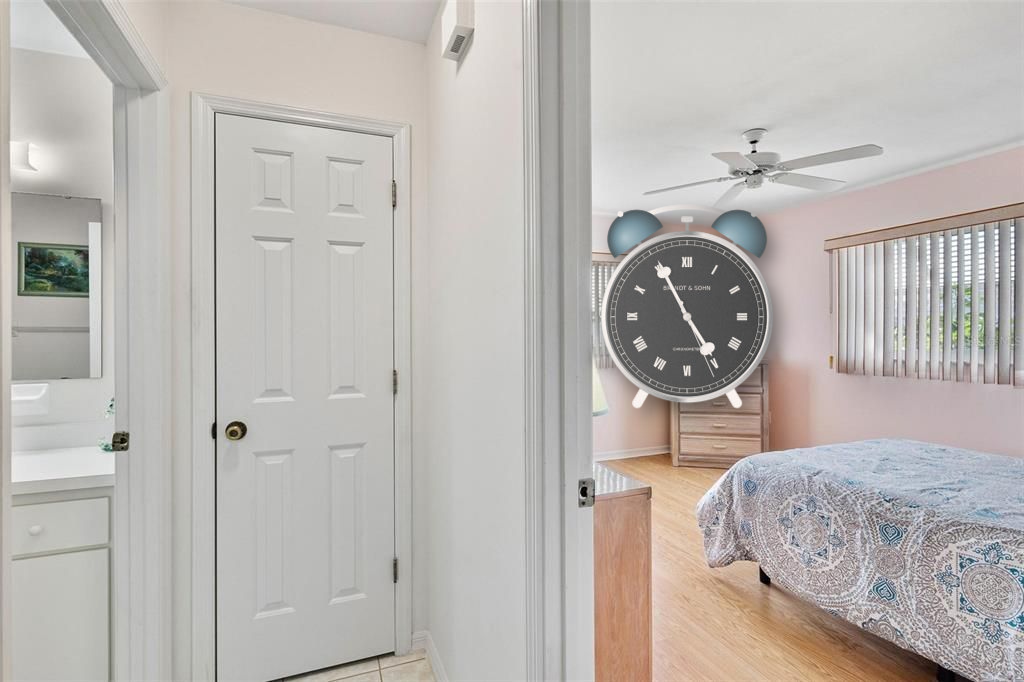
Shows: h=4 m=55 s=26
